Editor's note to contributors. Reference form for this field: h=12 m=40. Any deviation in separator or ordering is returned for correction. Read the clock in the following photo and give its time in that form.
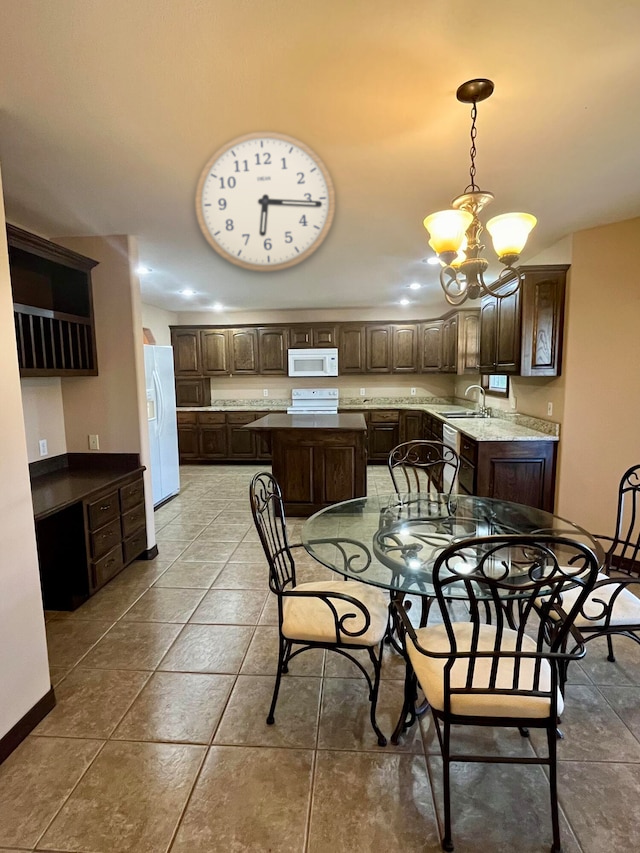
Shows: h=6 m=16
